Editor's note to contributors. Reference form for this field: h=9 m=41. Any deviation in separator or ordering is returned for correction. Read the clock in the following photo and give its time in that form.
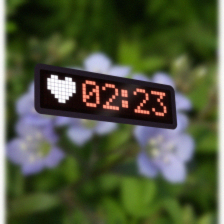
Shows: h=2 m=23
